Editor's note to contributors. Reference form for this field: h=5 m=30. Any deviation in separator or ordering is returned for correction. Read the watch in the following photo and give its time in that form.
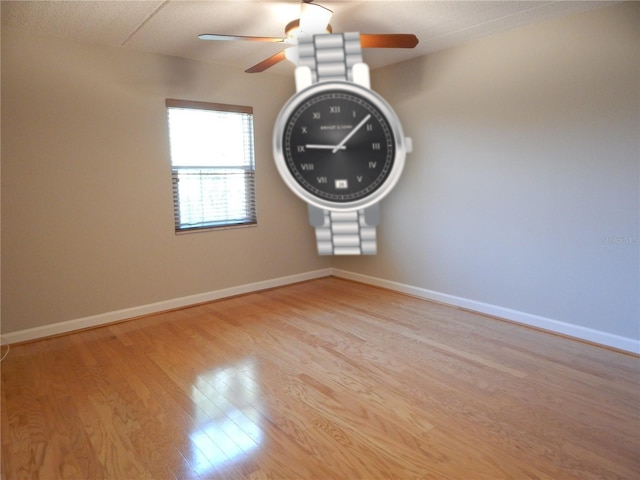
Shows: h=9 m=8
